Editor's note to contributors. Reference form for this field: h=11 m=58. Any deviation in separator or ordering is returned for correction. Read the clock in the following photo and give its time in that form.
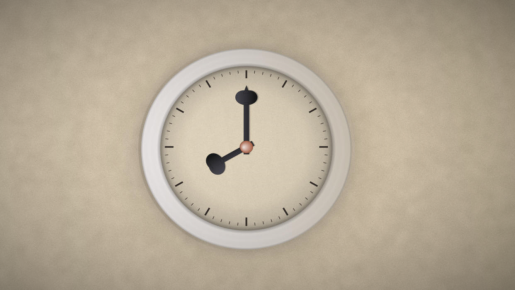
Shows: h=8 m=0
